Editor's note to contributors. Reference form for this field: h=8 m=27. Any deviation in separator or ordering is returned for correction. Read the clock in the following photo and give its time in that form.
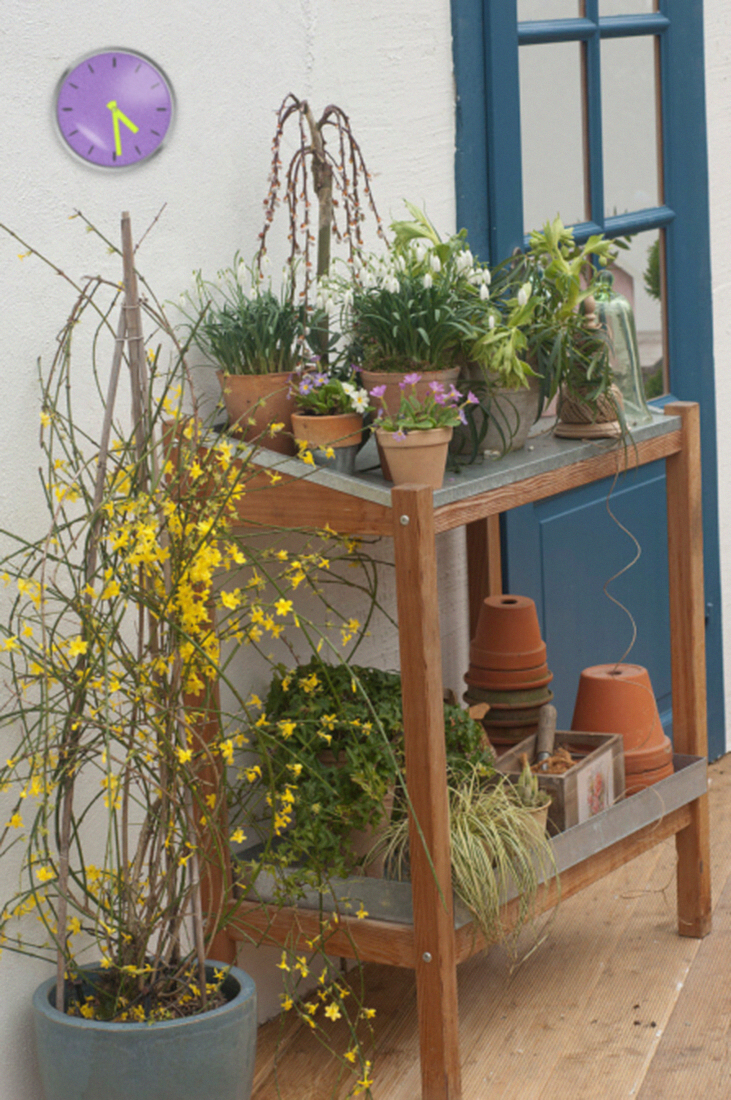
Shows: h=4 m=29
